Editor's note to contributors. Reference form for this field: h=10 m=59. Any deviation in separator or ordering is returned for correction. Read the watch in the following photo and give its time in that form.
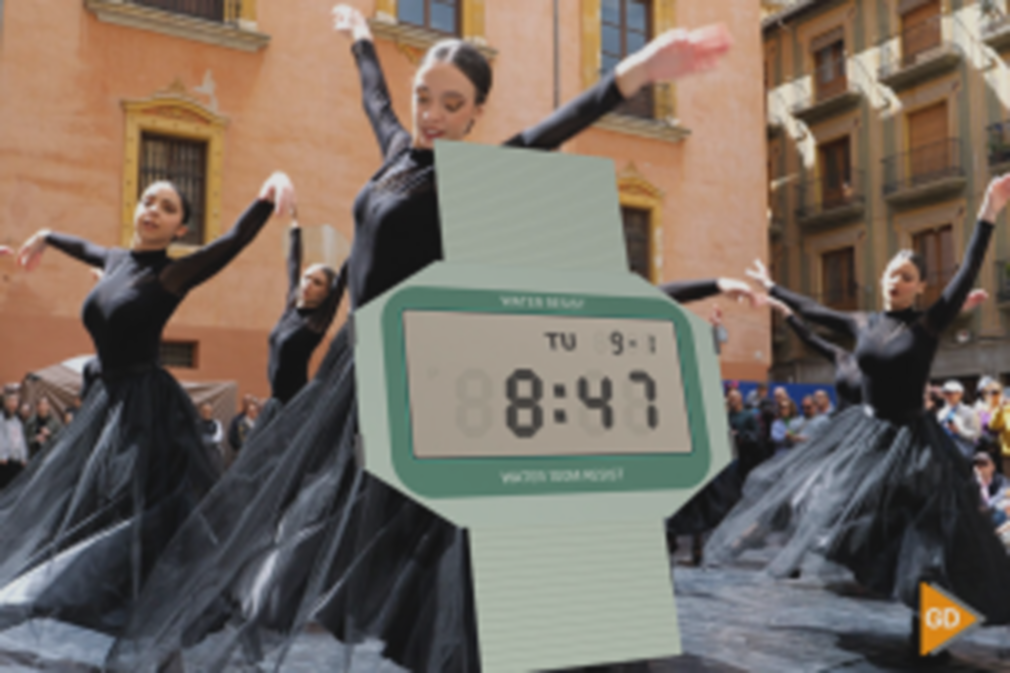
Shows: h=8 m=47
